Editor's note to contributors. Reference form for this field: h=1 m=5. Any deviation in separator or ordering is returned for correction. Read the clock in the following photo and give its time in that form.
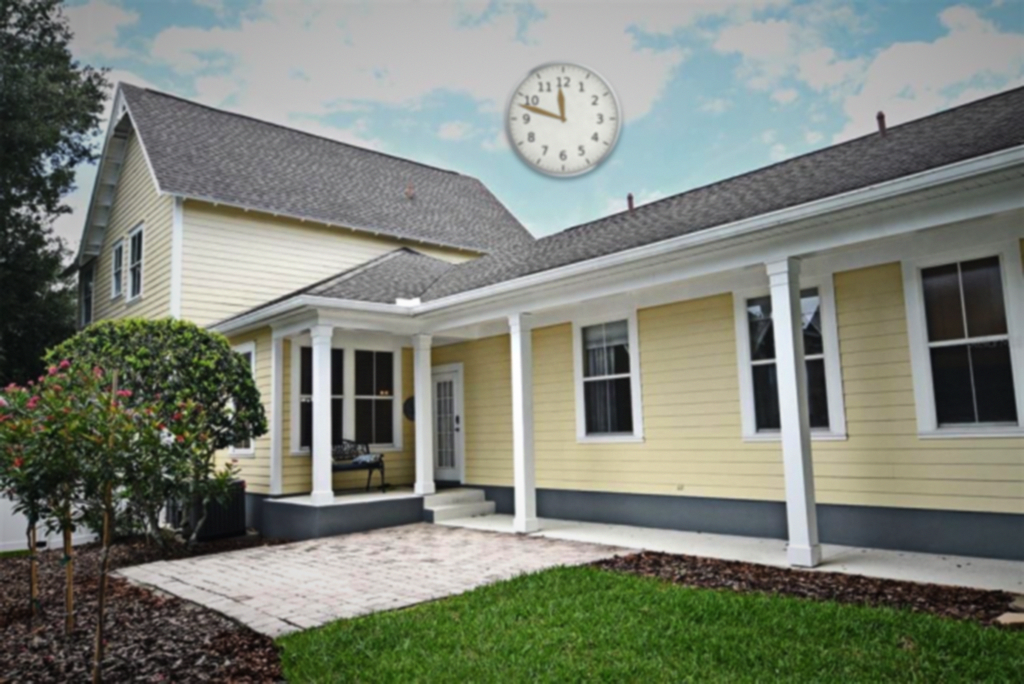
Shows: h=11 m=48
